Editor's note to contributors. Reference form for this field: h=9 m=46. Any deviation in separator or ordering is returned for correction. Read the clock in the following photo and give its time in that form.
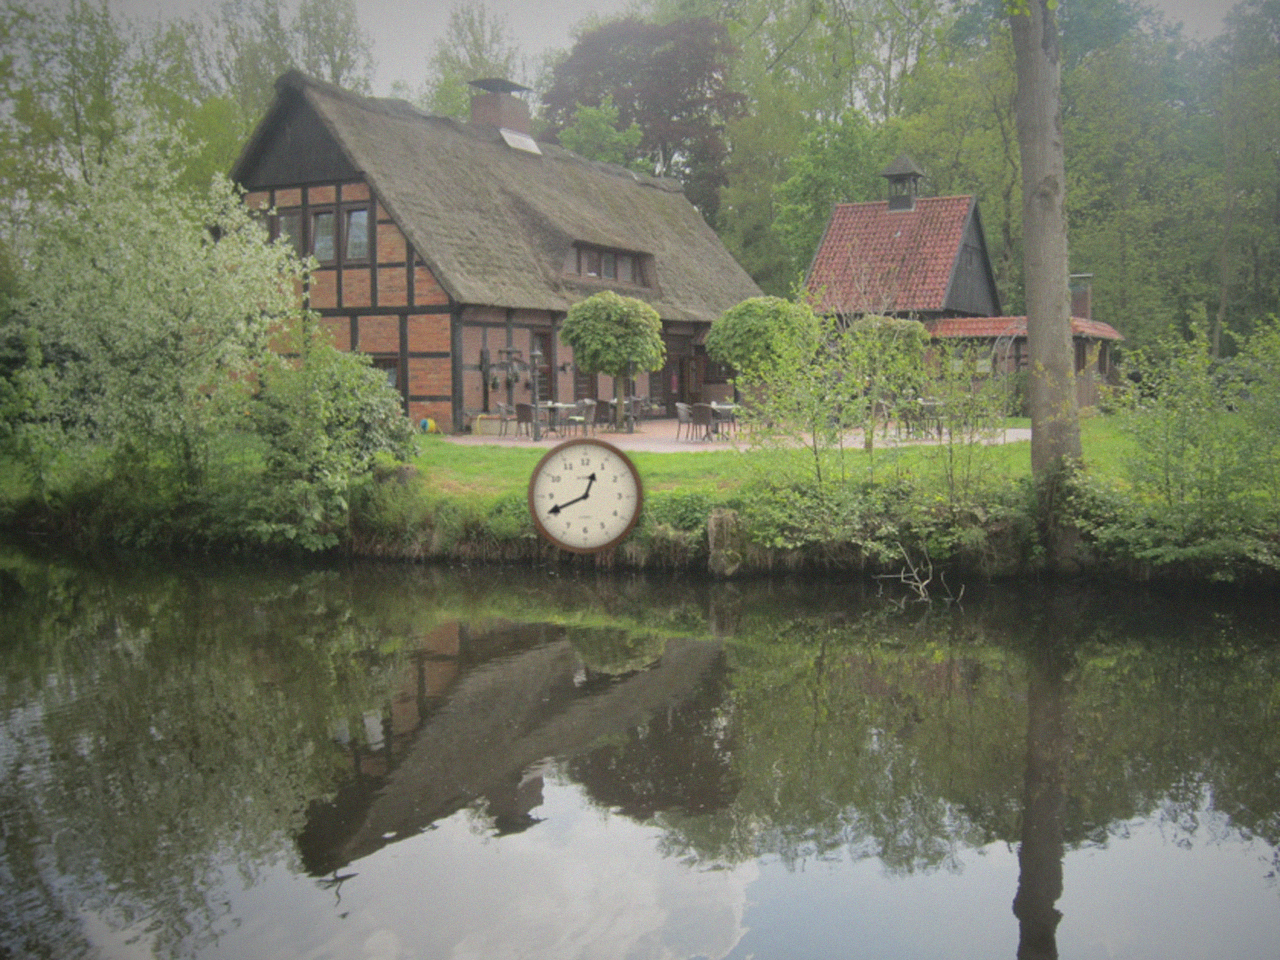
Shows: h=12 m=41
